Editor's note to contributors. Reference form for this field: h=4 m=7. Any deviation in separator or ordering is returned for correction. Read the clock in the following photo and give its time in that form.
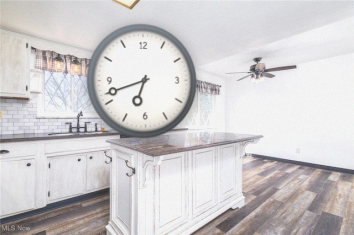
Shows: h=6 m=42
